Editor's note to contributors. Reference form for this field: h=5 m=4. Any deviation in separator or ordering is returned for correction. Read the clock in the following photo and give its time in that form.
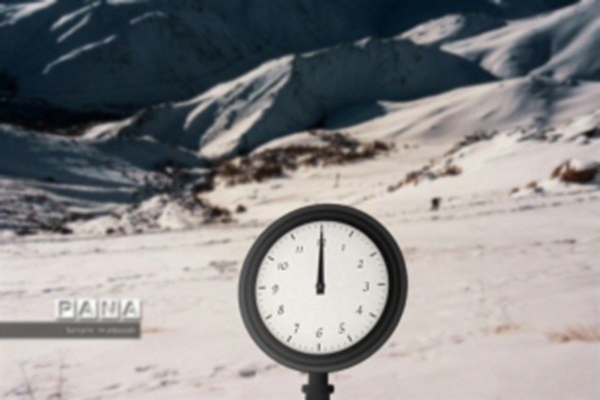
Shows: h=12 m=0
